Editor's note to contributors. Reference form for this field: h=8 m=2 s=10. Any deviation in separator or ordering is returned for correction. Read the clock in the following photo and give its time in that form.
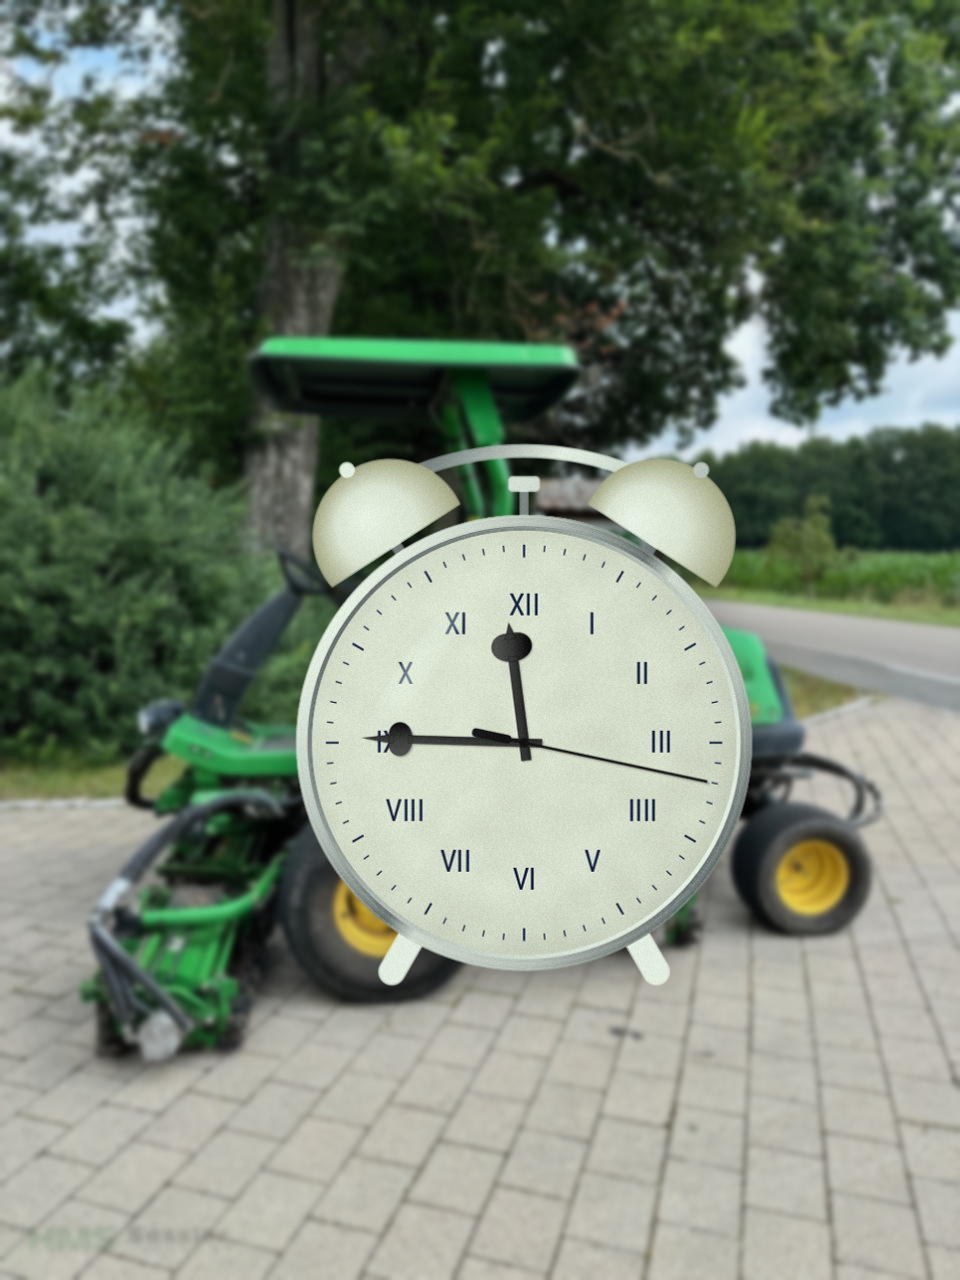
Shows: h=11 m=45 s=17
